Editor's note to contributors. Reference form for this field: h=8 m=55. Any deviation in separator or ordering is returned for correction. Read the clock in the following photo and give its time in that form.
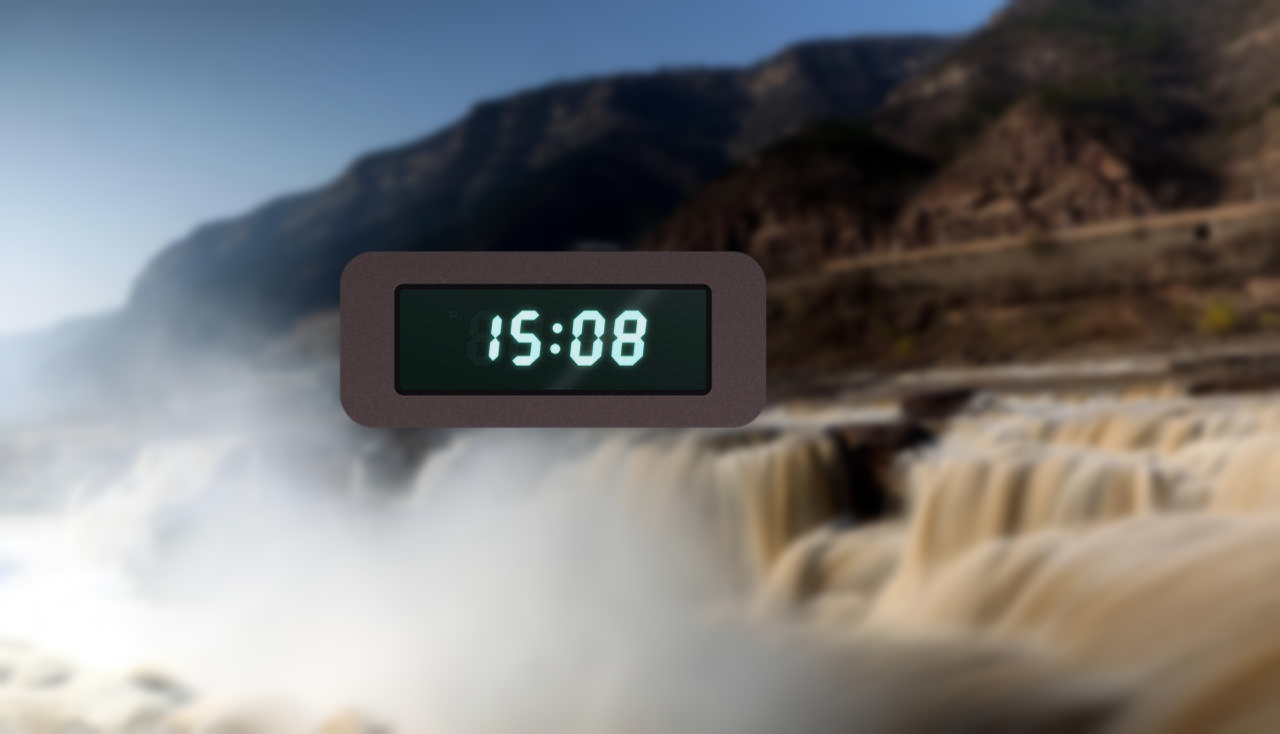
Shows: h=15 m=8
